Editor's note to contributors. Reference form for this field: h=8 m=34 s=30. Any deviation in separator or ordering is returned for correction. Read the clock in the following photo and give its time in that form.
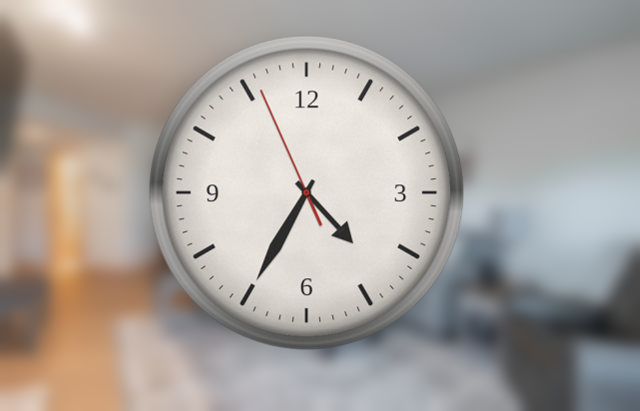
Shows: h=4 m=34 s=56
